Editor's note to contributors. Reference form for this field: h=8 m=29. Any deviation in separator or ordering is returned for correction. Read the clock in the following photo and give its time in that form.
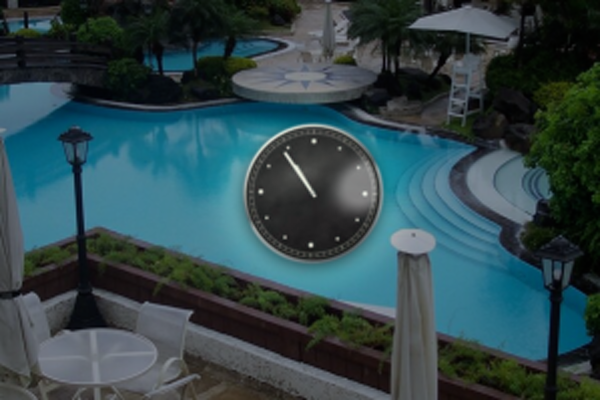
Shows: h=10 m=54
